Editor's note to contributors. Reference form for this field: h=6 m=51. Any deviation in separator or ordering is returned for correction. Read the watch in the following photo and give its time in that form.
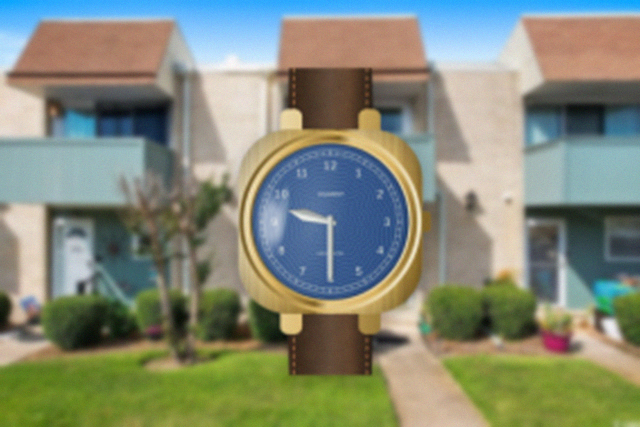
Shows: h=9 m=30
